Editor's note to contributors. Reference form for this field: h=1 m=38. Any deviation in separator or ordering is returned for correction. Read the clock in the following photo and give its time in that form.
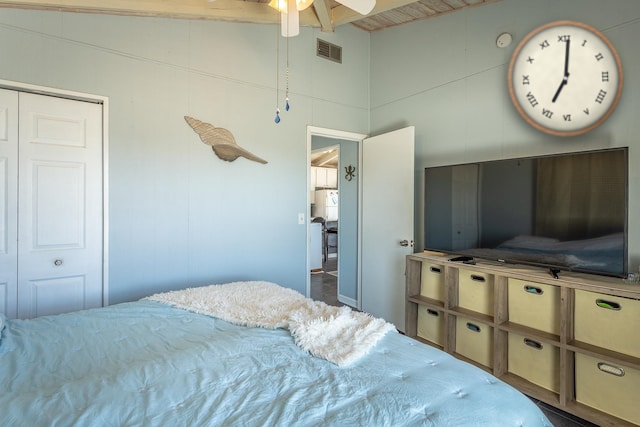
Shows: h=7 m=1
